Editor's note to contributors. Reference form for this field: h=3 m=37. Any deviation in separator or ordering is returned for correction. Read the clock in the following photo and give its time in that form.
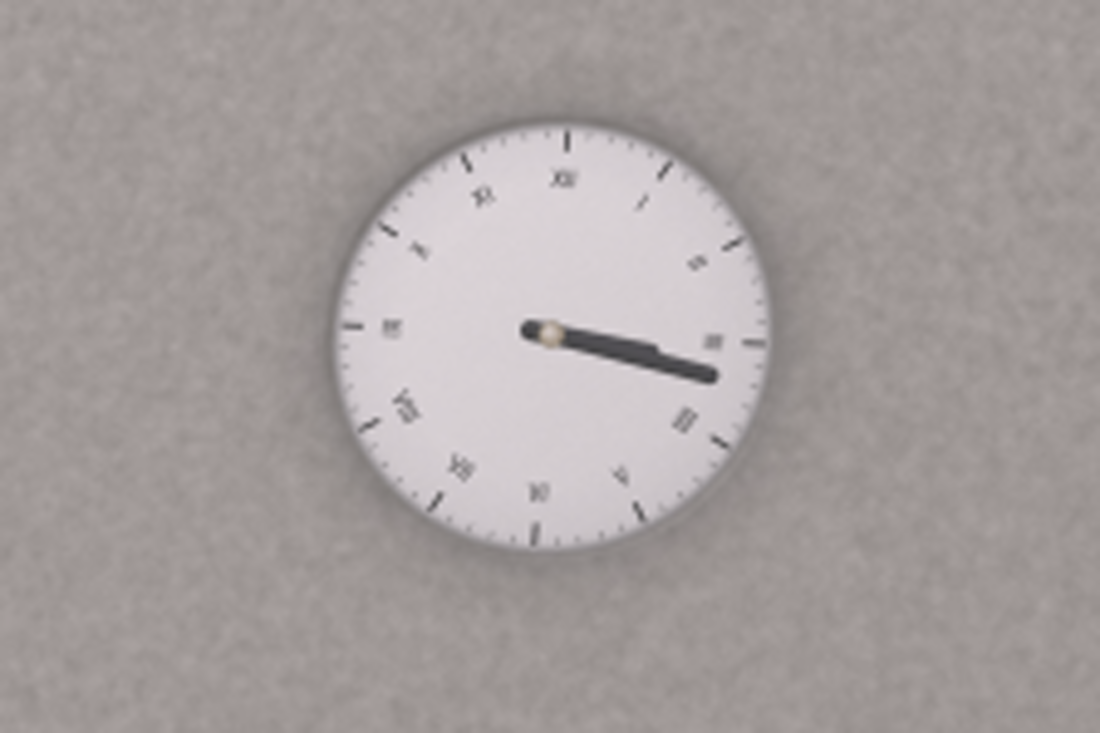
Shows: h=3 m=17
